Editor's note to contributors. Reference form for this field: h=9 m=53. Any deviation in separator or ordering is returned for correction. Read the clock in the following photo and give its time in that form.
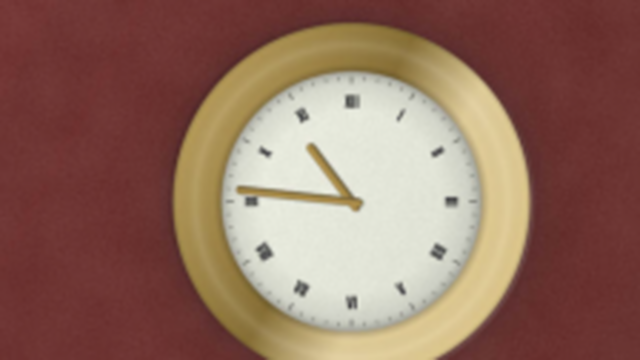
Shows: h=10 m=46
